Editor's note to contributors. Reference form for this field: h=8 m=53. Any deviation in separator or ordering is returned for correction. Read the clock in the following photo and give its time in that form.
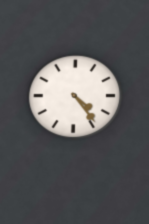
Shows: h=4 m=24
